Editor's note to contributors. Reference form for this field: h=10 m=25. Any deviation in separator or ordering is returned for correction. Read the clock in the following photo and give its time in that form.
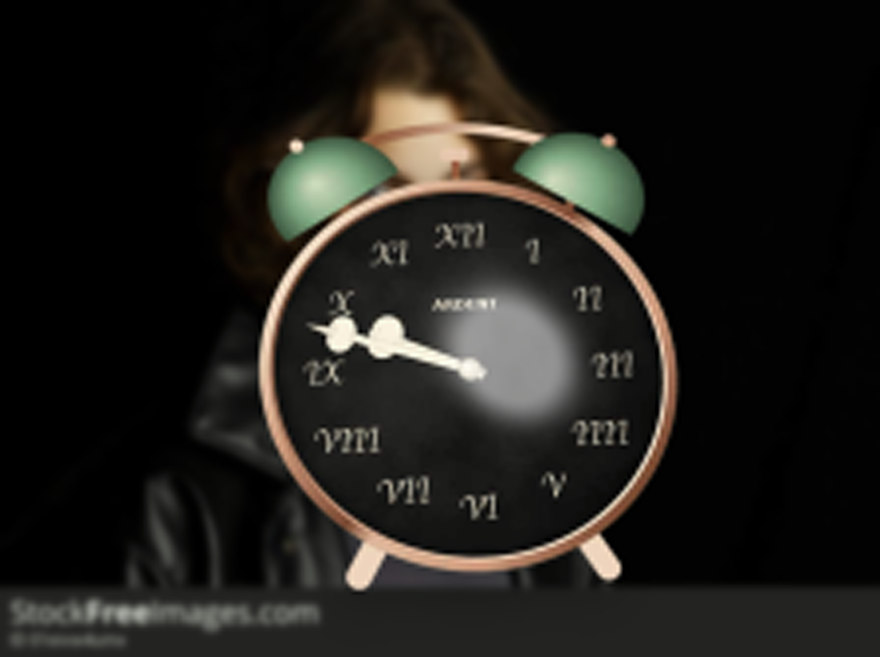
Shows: h=9 m=48
